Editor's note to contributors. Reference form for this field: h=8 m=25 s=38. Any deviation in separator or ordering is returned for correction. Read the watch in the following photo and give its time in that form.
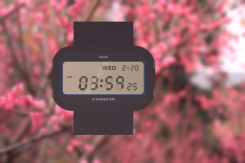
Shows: h=3 m=59 s=25
